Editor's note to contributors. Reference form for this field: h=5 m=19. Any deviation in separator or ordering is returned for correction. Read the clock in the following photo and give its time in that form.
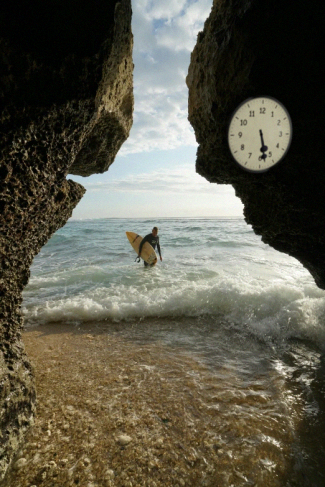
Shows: h=5 m=28
